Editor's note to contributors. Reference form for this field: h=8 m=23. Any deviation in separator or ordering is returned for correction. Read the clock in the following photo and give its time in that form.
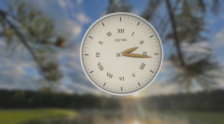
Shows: h=2 m=16
